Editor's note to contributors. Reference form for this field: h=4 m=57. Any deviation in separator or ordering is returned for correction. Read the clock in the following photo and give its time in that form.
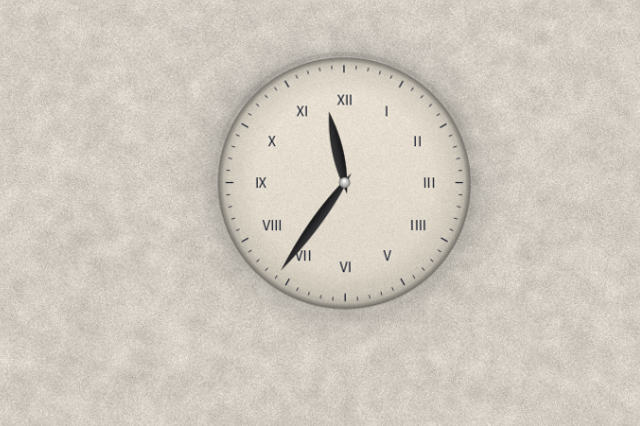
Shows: h=11 m=36
